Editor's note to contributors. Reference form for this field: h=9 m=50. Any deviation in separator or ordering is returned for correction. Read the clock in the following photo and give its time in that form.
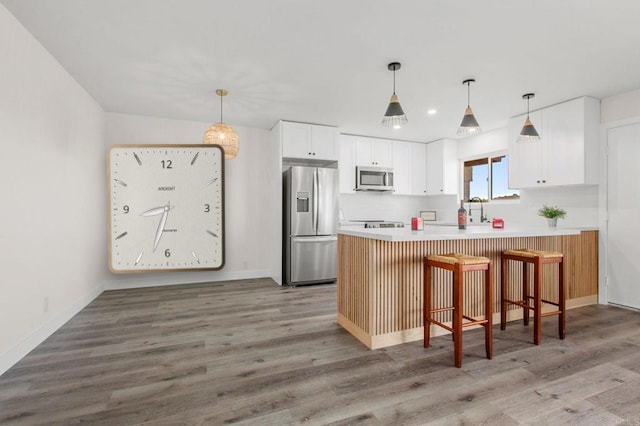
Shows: h=8 m=33
